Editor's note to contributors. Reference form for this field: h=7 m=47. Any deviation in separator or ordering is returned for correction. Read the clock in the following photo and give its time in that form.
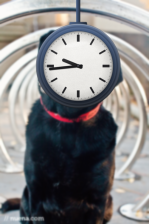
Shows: h=9 m=44
